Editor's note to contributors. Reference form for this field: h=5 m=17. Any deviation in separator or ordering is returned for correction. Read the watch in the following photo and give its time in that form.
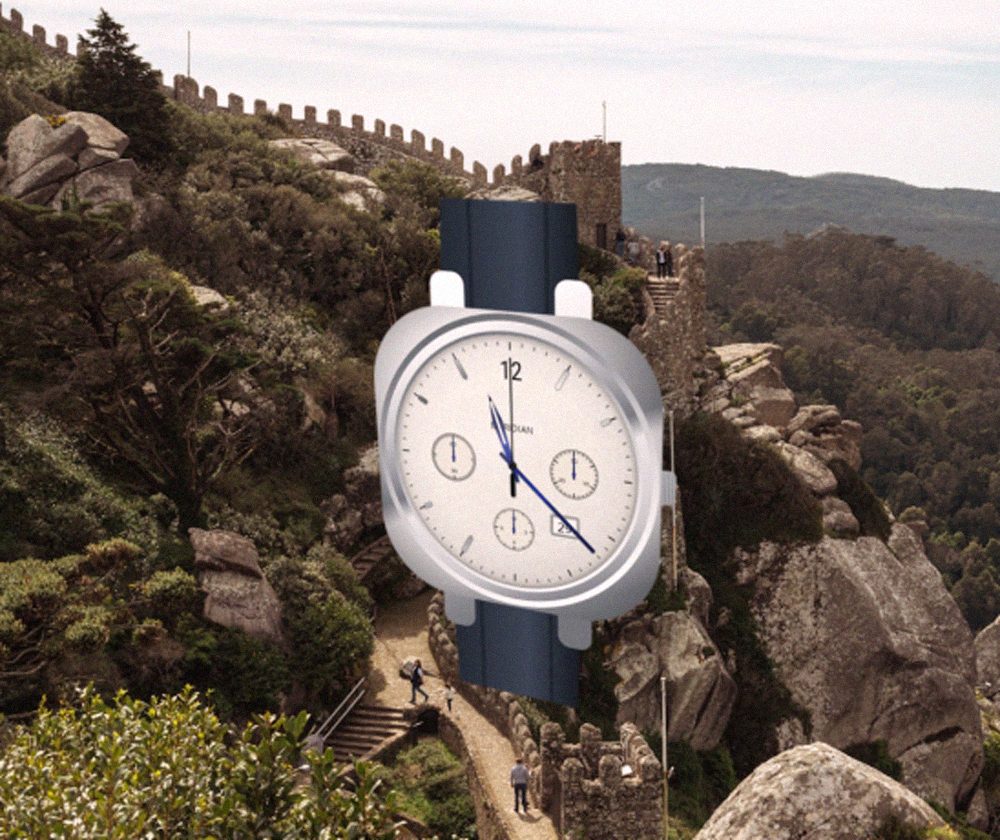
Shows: h=11 m=22
